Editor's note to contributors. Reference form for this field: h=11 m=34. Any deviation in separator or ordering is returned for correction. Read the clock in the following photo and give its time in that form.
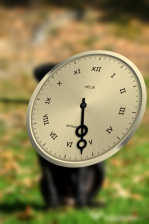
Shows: h=5 m=27
